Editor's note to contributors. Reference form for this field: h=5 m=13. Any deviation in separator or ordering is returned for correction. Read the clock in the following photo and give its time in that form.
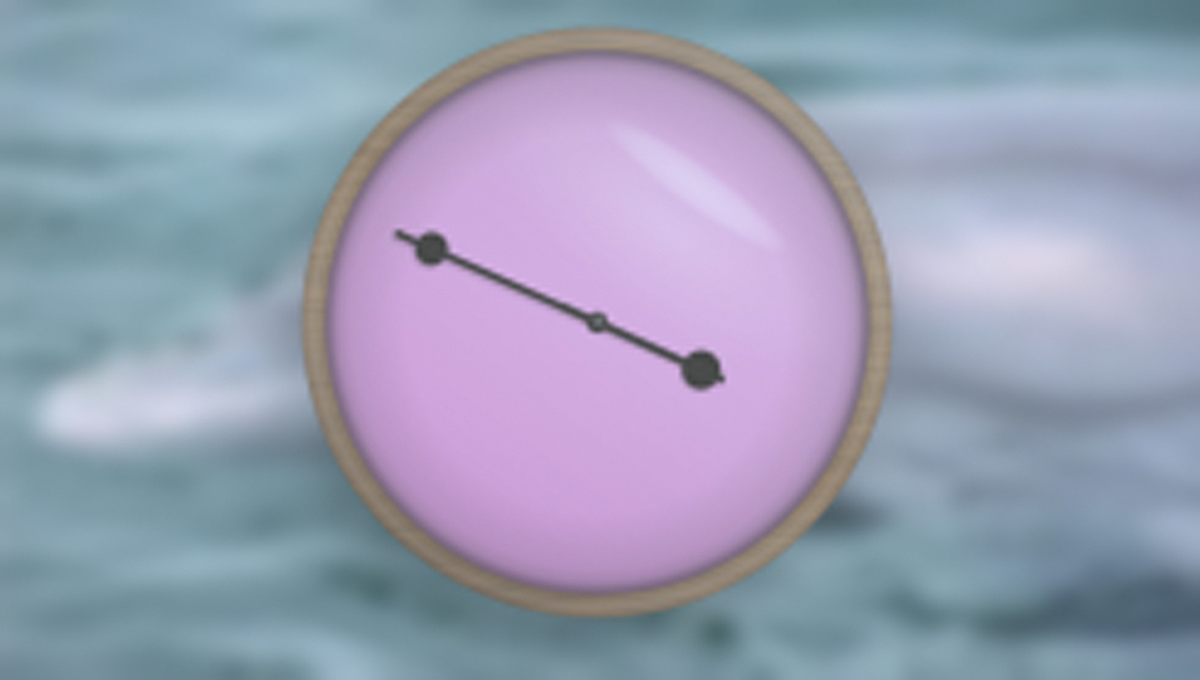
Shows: h=3 m=49
